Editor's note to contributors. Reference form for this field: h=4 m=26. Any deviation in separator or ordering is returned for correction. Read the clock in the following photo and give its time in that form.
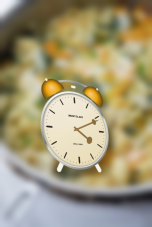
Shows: h=4 m=11
